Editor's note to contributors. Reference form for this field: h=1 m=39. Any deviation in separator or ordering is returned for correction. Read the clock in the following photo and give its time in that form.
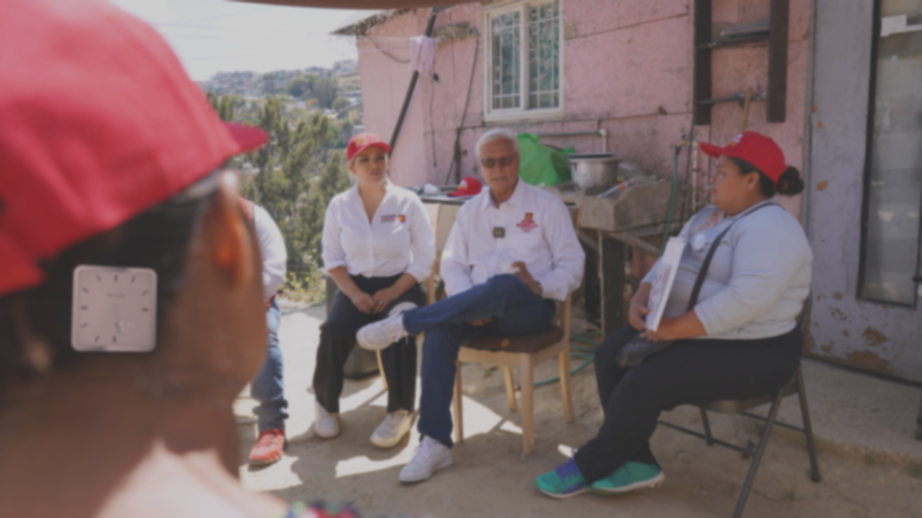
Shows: h=5 m=27
